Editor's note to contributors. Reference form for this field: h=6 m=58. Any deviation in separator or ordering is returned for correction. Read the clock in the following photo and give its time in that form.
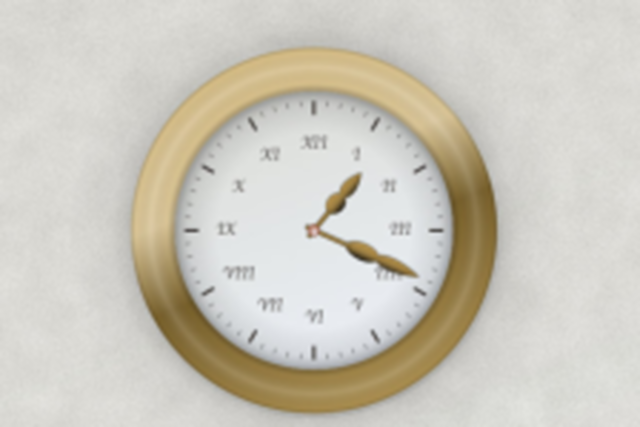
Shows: h=1 m=19
